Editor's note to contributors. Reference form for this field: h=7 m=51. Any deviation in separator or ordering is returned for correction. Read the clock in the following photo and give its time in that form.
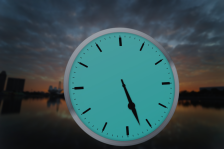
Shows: h=5 m=27
